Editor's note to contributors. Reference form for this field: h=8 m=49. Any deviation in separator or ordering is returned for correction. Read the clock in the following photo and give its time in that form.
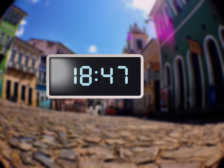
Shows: h=18 m=47
